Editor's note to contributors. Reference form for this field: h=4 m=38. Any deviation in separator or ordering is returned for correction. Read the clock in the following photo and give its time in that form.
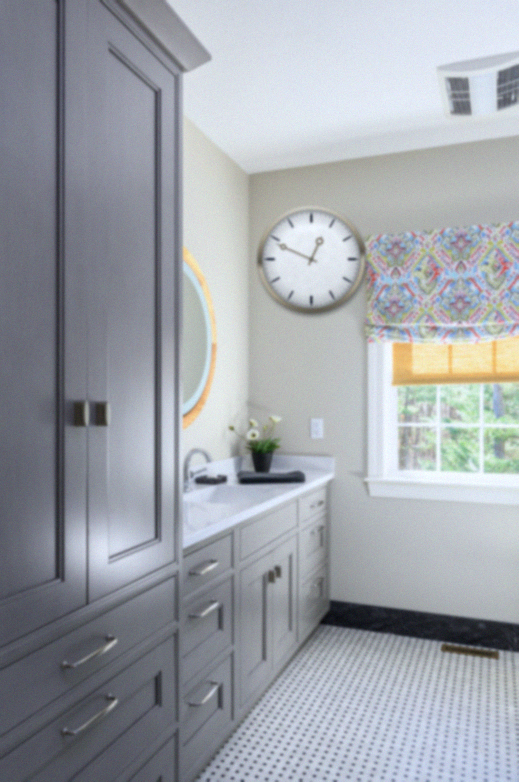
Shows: h=12 m=49
